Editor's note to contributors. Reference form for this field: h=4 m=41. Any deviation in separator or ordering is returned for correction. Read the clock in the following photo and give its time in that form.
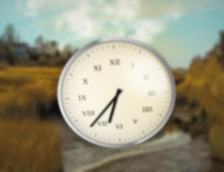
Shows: h=6 m=37
